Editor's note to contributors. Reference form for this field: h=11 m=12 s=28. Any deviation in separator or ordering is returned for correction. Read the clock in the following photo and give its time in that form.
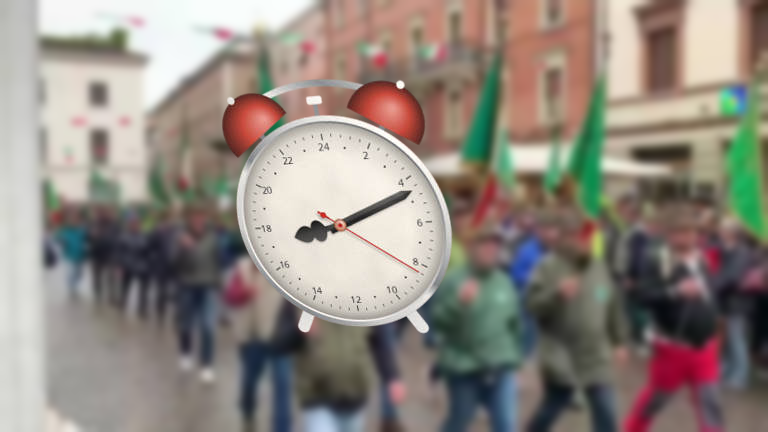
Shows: h=17 m=11 s=21
